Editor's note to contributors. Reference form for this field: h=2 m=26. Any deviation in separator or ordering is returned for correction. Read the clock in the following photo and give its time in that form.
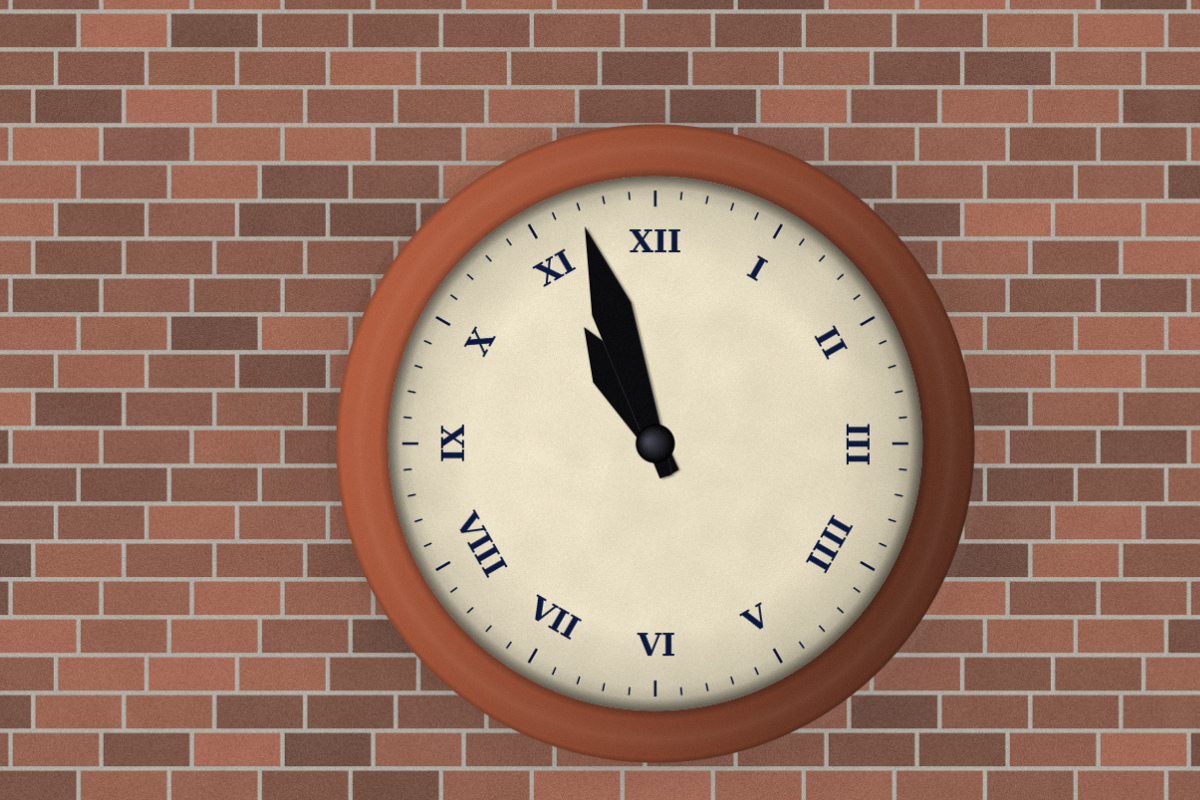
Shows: h=10 m=57
